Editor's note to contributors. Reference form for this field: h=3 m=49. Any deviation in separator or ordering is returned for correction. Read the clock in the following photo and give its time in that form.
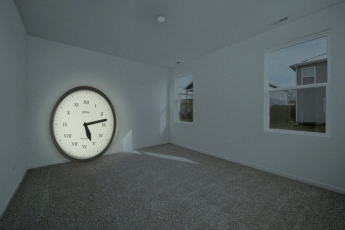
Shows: h=5 m=13
